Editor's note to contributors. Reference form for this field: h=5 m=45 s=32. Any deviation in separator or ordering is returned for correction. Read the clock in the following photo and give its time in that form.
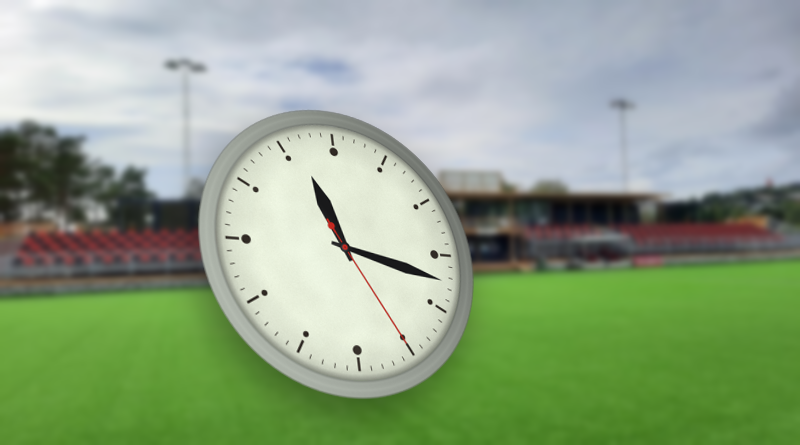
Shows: h=11 m=17 s=25
